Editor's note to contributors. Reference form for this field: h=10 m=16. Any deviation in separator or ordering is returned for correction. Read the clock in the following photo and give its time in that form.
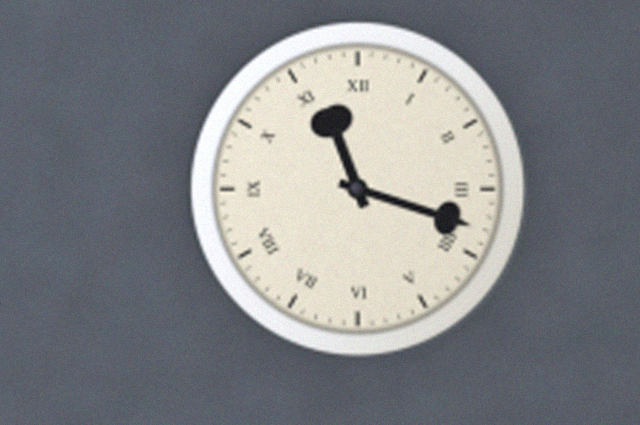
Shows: h=11 m=18
